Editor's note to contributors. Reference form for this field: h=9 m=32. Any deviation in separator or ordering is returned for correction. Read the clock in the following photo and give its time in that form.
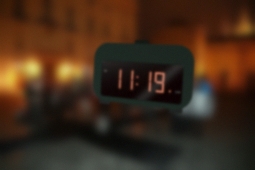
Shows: h=11 m=19
